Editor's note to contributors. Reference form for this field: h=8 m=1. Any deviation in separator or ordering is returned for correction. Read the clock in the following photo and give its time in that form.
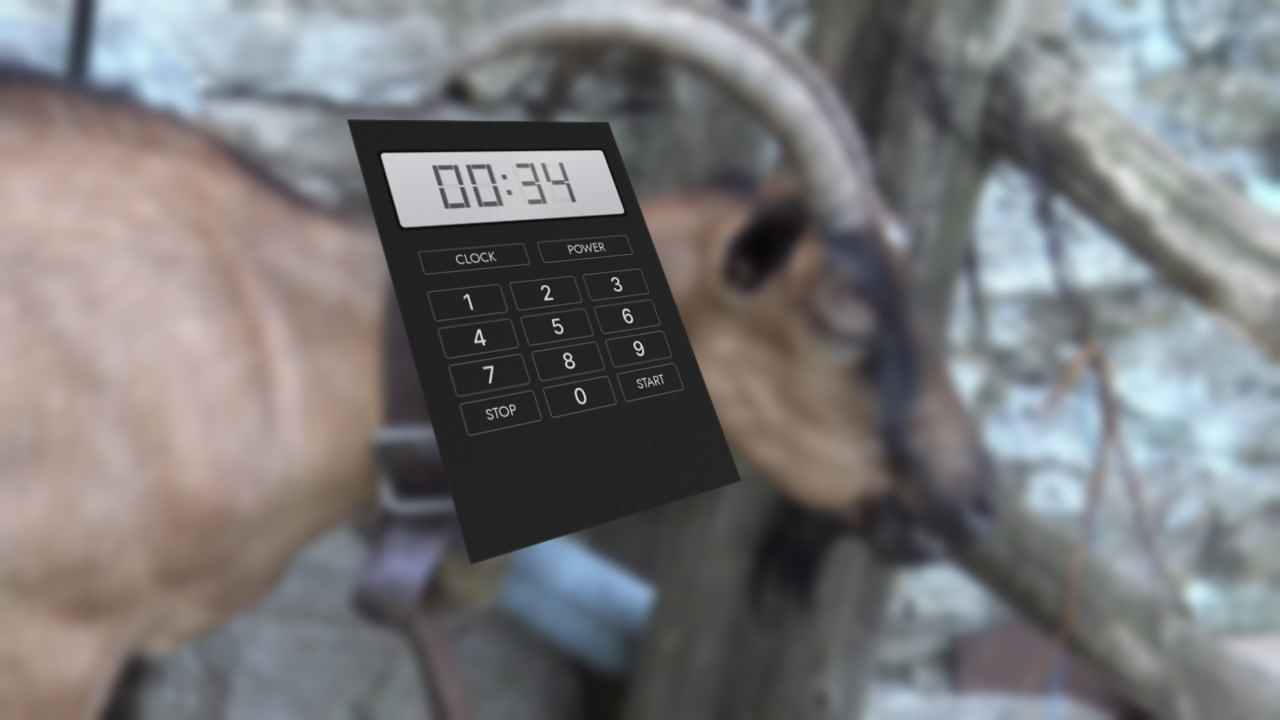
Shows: h=0 m=34
